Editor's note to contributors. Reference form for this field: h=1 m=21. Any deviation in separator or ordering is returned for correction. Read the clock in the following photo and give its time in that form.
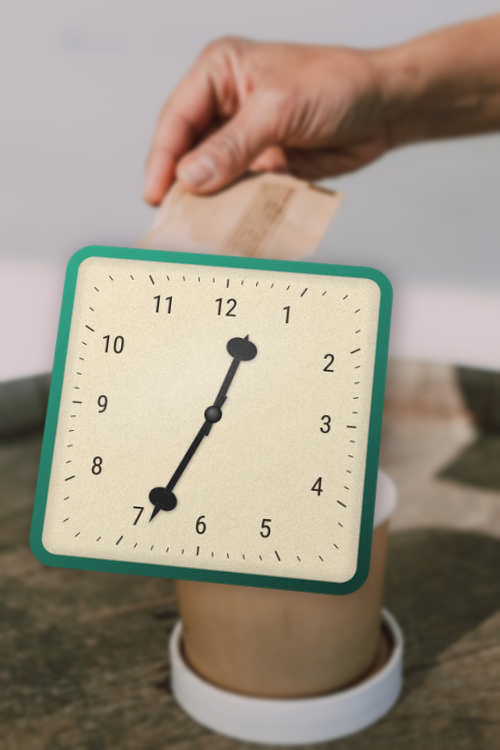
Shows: h=12 m=34
